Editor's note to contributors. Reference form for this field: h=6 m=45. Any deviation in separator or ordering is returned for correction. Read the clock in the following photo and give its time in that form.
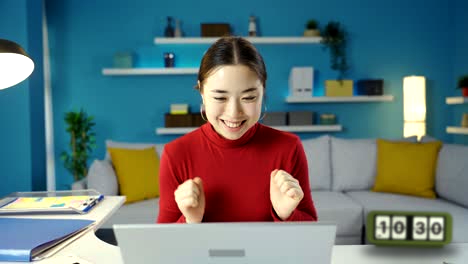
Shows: h=10 m=30
